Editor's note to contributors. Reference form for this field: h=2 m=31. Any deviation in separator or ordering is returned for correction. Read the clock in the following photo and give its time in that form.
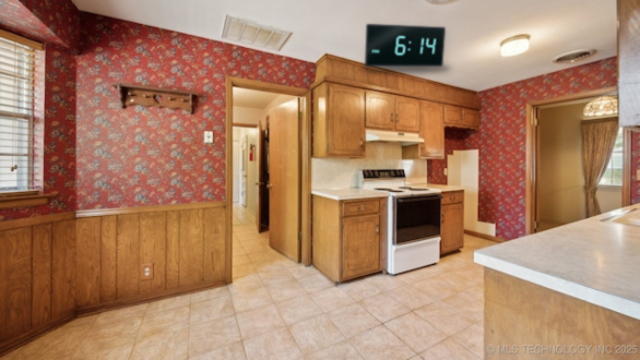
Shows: h=6 m=14
